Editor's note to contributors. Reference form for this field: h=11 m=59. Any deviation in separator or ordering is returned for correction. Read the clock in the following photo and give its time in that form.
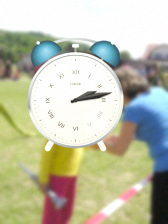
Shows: h=2 m=13
